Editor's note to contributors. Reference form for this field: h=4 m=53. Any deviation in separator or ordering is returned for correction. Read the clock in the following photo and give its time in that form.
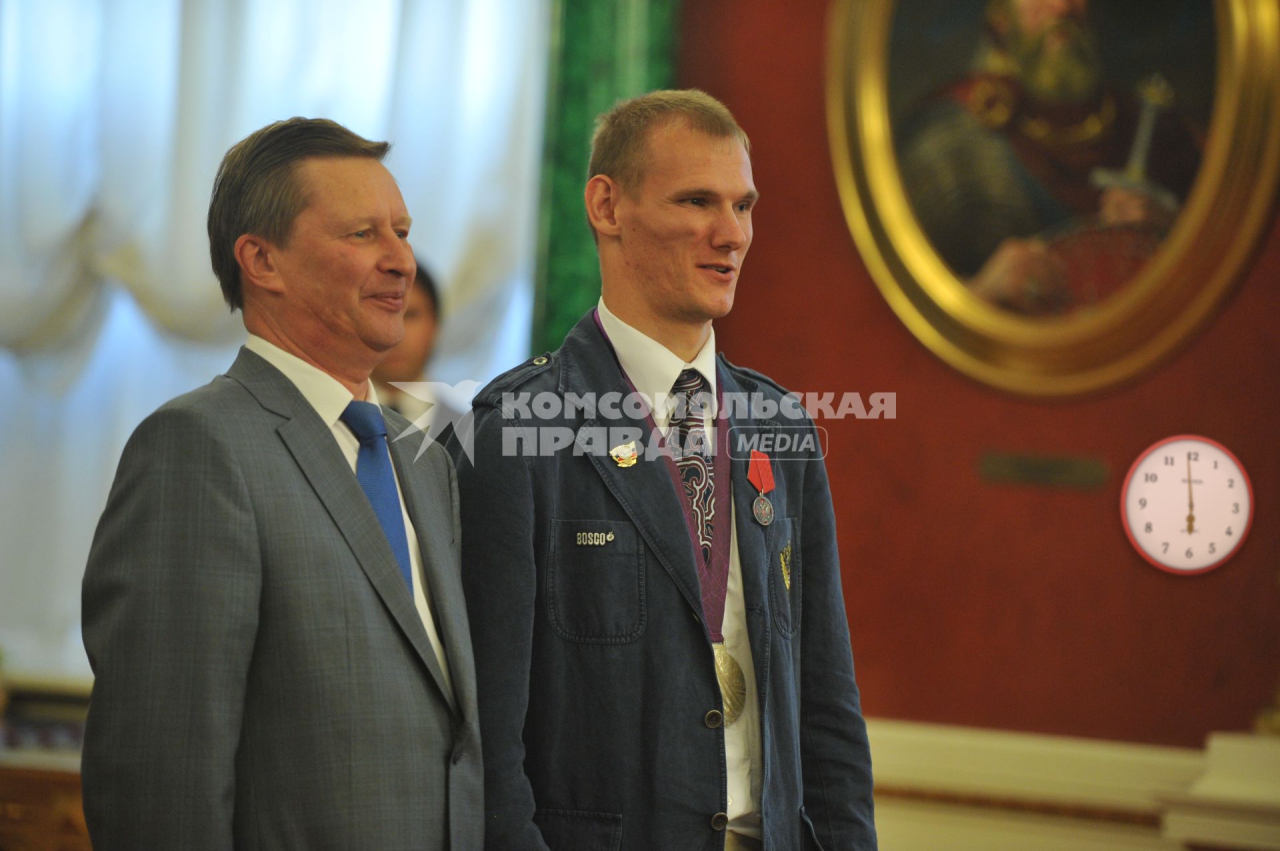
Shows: h=5 m=59
